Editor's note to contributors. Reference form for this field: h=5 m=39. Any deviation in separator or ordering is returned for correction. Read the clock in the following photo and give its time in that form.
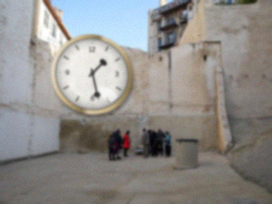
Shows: h=1 m=28
